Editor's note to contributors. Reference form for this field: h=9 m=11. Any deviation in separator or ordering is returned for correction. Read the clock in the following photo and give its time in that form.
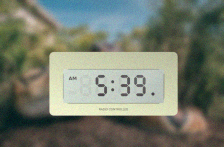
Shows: h=5 m=39
